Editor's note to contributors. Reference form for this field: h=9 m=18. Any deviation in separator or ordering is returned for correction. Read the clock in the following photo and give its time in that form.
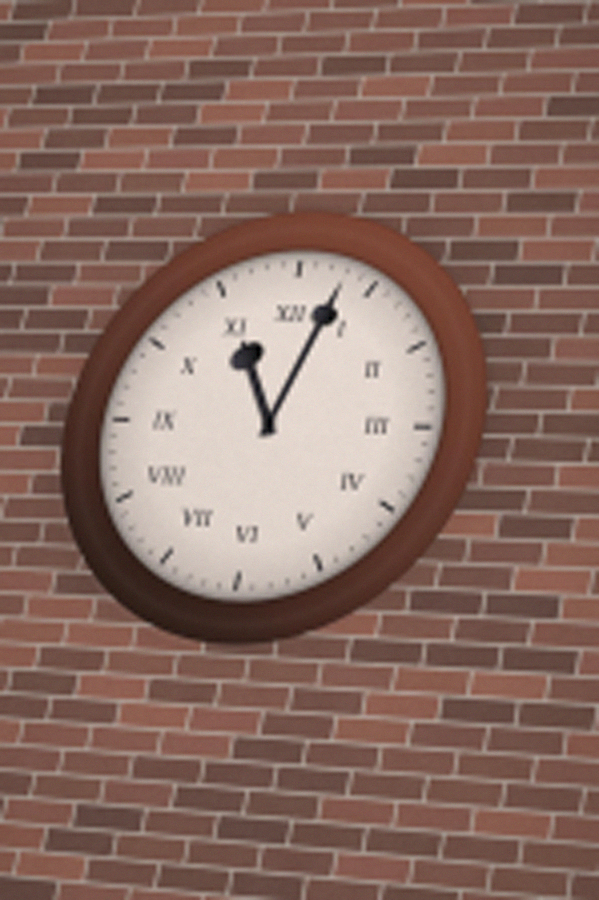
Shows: h=11 m=3
